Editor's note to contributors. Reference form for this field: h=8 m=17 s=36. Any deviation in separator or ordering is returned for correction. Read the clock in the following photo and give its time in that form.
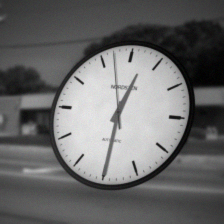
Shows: h=12 m=29 s=57
